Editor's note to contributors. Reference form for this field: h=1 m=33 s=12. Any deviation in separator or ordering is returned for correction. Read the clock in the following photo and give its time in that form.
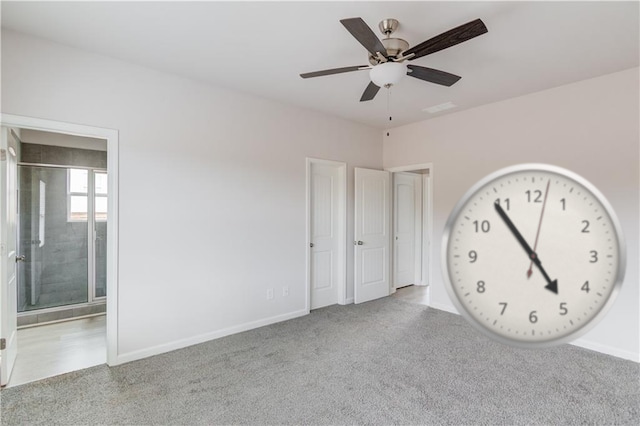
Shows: h=4 m=54 s=2
